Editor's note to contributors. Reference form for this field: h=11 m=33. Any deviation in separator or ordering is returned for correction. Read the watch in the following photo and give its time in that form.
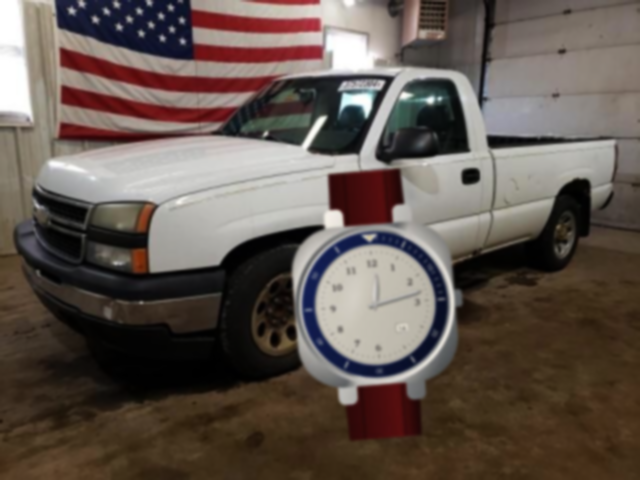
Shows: h=12 m=13
